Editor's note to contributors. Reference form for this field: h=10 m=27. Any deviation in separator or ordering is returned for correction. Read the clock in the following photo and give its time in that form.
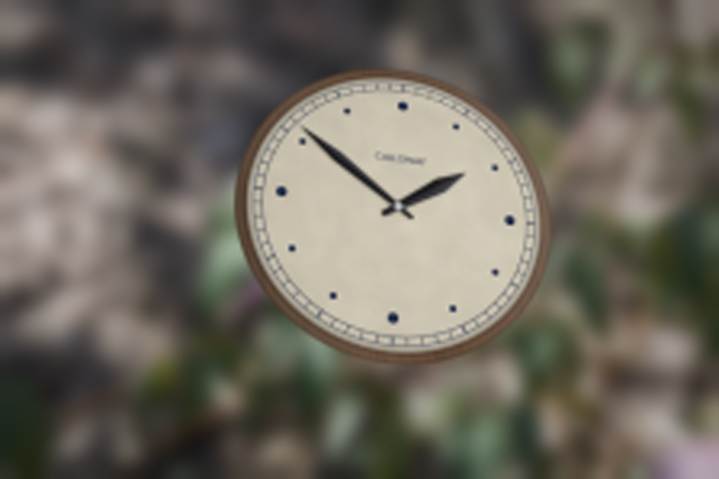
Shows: h=1 m=51
